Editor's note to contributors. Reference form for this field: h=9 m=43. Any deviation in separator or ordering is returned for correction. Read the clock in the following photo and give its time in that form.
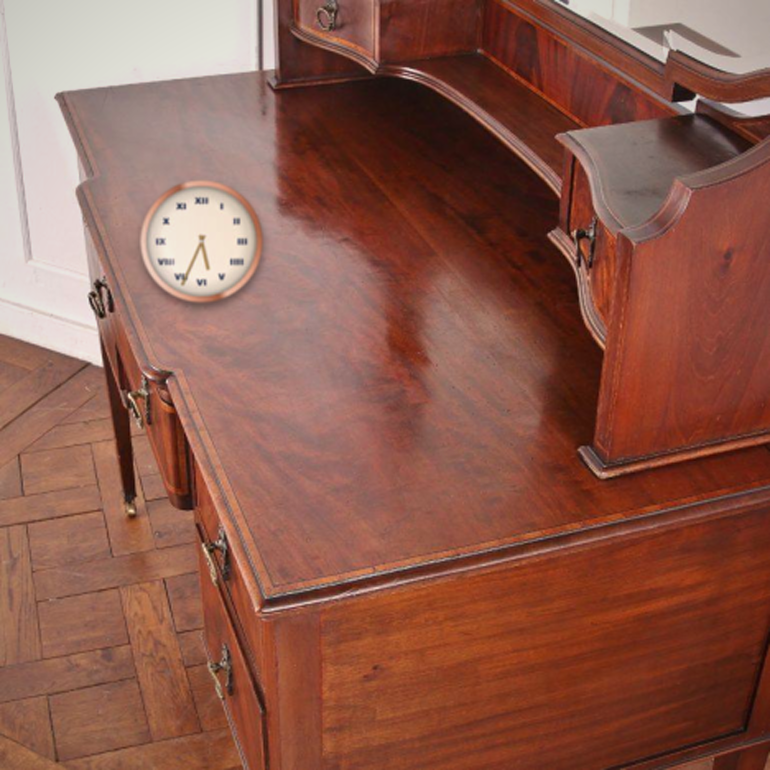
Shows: h=5 m=34
